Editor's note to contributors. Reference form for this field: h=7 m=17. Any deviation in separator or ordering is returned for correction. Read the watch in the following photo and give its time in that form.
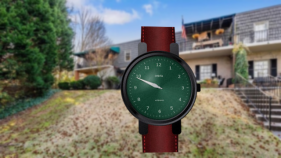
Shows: h=9 m=49
